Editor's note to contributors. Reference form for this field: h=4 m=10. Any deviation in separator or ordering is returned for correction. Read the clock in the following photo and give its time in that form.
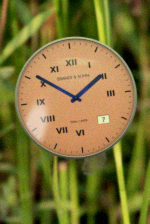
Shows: h=1 m=51
